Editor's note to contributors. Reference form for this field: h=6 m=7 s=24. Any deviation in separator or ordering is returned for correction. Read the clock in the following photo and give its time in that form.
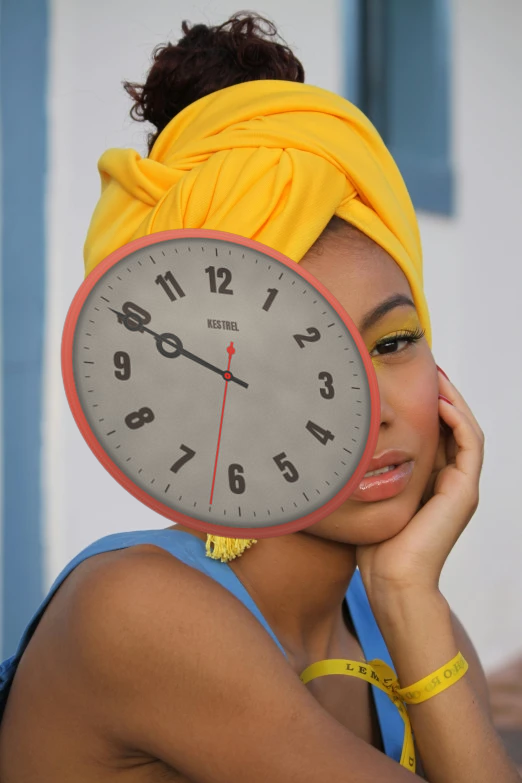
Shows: h=9 m=49 s=32
